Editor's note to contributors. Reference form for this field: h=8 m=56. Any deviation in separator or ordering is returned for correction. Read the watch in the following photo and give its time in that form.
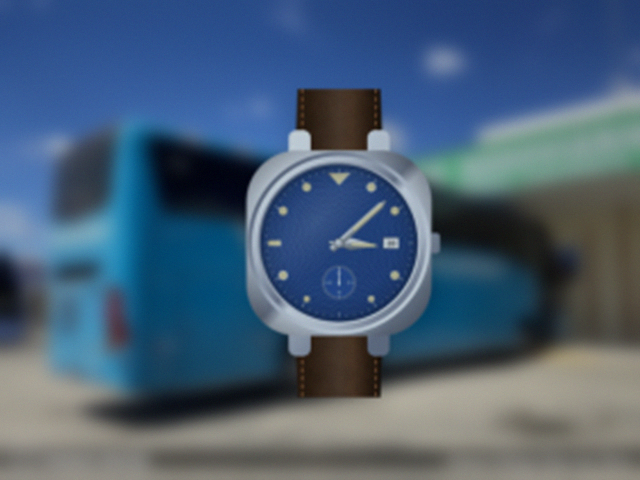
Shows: h=3 m=8
